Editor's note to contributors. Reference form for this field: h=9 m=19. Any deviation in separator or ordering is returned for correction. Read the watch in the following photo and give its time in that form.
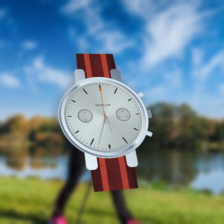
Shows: h=5 m=33
